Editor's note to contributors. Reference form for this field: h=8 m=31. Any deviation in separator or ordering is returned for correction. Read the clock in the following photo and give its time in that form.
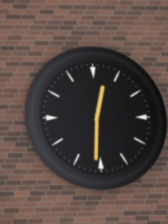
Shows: h=12 m=31
